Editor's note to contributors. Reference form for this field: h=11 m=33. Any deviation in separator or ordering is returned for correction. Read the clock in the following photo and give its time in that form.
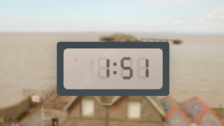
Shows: h=1 m=51
